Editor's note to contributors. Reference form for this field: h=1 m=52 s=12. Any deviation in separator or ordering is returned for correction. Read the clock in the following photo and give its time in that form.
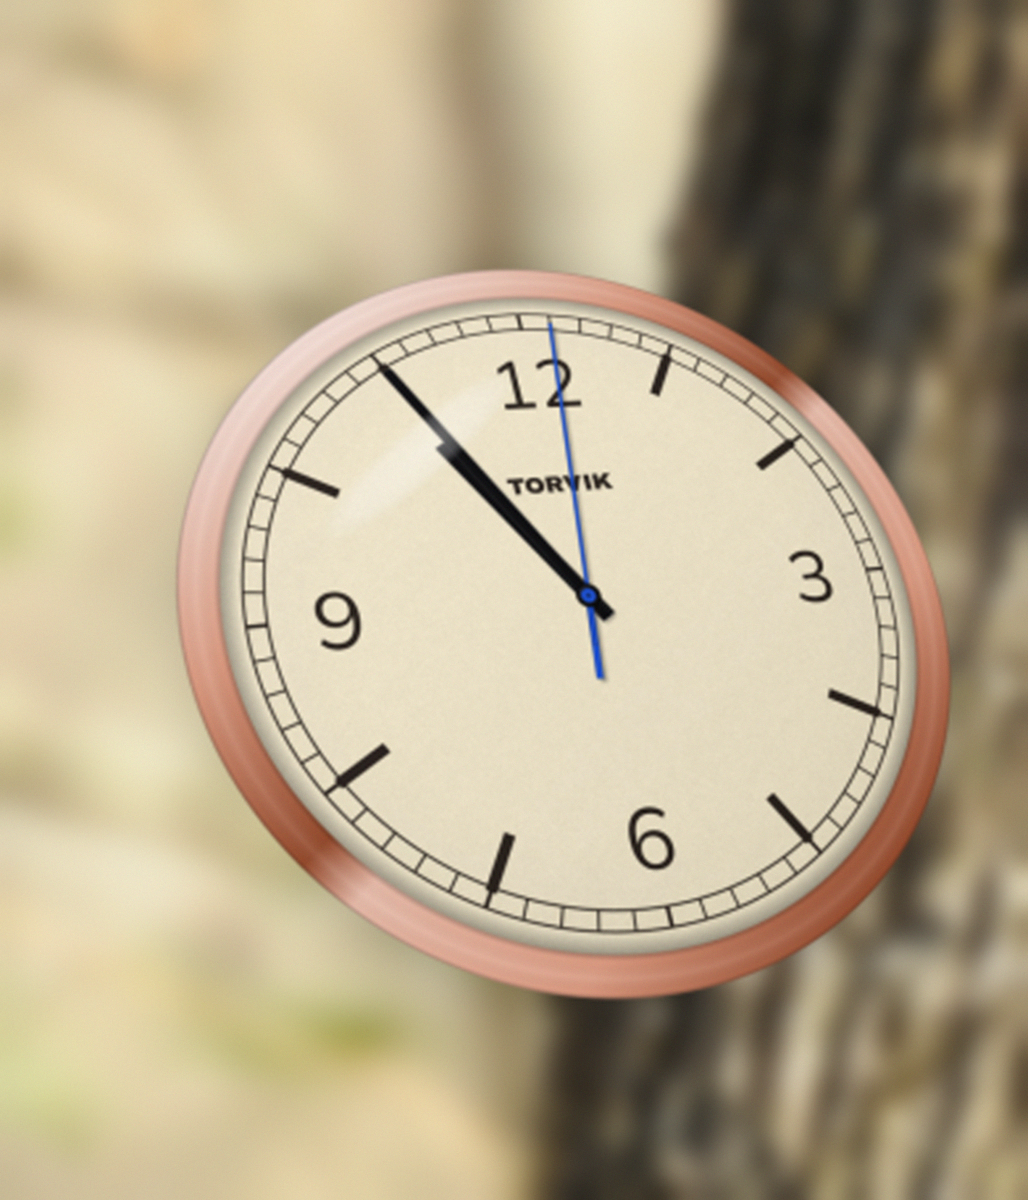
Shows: h=10 m=55 s=1
